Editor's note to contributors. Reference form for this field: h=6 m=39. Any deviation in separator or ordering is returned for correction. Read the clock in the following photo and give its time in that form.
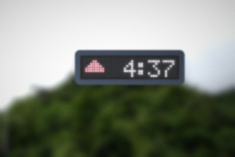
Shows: h=4 m=37
